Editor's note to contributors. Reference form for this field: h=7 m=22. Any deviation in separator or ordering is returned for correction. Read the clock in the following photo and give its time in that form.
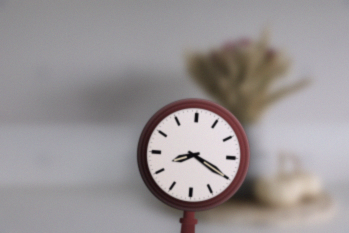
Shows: h=8 m=20
